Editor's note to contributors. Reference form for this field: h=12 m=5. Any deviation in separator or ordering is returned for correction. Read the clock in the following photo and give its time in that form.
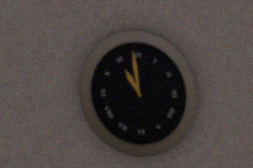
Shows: h=10 m=59
